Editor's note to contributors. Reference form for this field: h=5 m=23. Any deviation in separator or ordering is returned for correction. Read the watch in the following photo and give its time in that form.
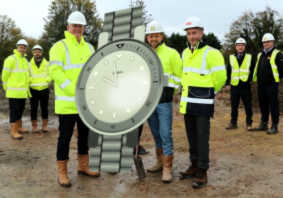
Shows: h=9 m=58
